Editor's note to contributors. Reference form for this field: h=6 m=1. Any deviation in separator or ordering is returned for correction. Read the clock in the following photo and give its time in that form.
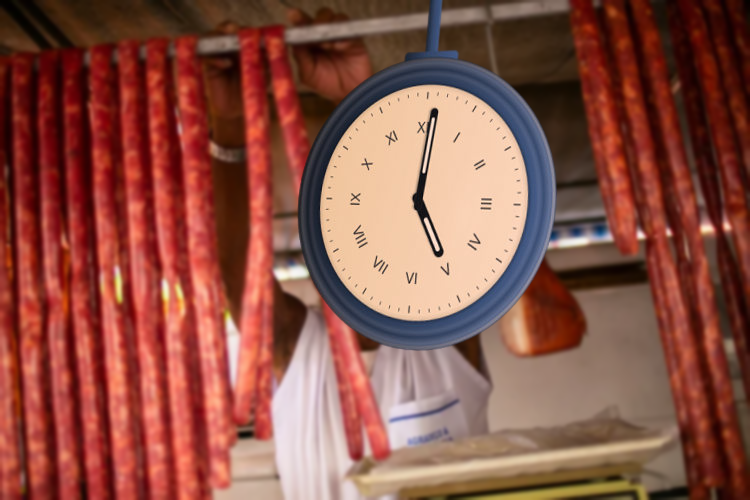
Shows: h=5 m=1
